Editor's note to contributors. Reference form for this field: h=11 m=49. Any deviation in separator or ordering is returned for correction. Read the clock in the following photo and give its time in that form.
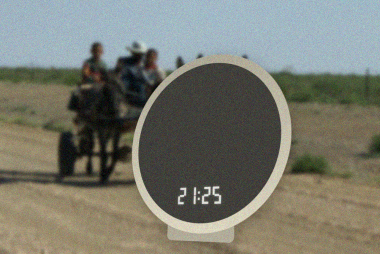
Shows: h=21 m=25
